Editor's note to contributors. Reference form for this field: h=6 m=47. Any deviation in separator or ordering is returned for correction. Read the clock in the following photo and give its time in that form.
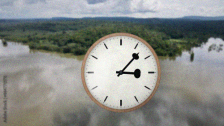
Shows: h=3 m=7
